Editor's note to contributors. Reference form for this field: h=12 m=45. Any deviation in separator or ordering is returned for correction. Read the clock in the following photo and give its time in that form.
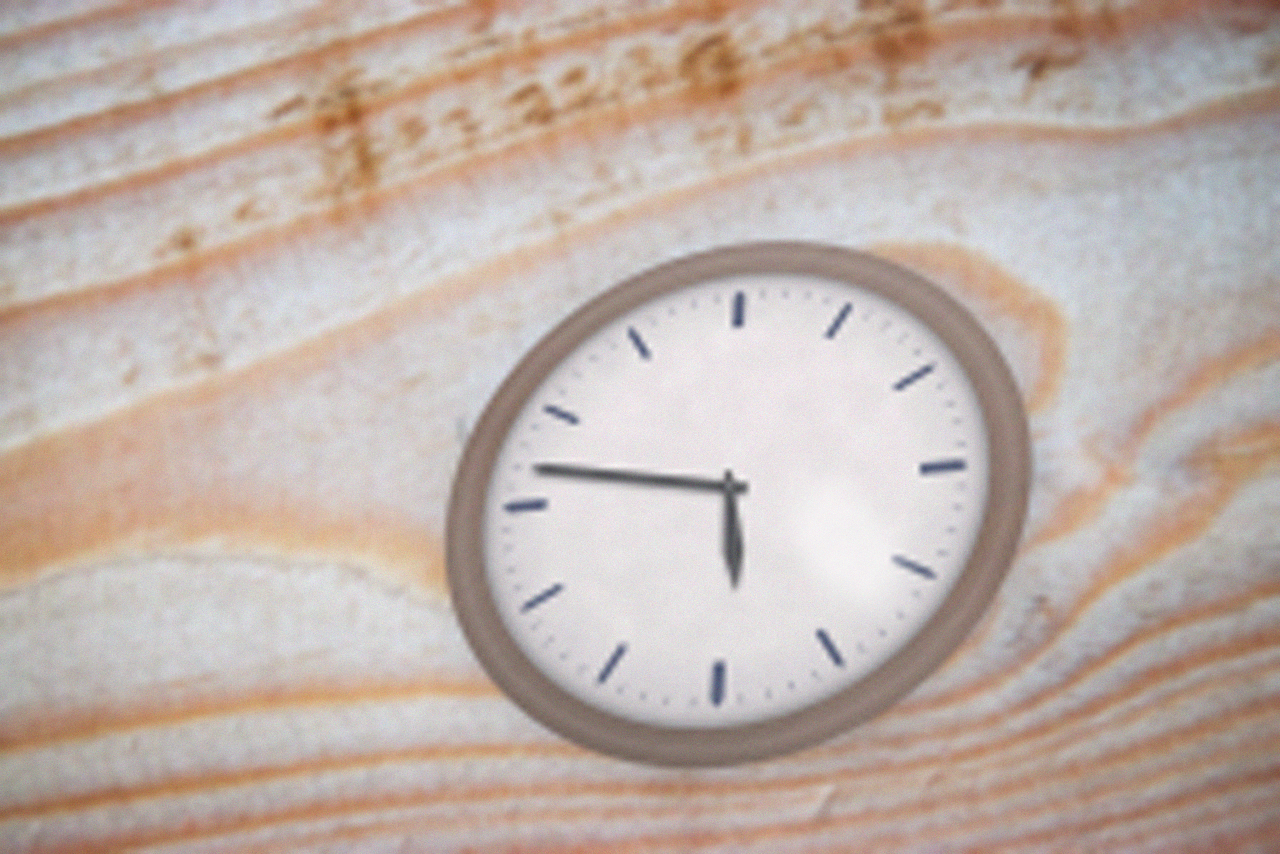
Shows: h=5 m=47
